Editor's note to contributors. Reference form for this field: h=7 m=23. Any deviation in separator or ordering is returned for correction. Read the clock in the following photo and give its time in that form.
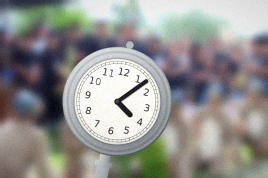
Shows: h=4 m=7
